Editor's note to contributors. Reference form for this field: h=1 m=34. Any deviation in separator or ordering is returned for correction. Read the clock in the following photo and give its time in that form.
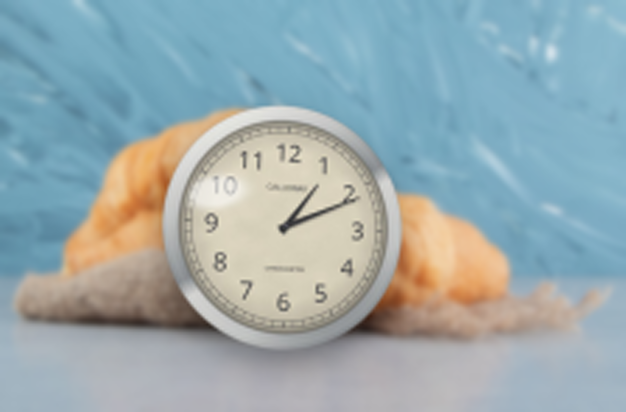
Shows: h=1 m=11
